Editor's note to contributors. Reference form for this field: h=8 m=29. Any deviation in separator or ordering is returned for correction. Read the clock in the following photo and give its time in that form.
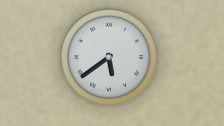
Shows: h=5 m=39
